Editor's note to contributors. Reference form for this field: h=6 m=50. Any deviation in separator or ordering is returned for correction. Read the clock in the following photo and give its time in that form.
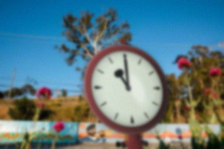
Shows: h=11 m=0
